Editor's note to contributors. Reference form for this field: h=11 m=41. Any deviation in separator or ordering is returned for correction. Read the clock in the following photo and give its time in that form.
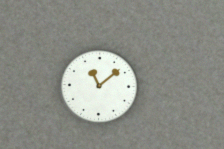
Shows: h=11 m=8
